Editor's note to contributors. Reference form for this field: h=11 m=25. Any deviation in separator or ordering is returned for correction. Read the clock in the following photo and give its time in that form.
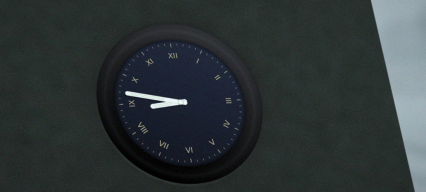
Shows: h=8 m=47
